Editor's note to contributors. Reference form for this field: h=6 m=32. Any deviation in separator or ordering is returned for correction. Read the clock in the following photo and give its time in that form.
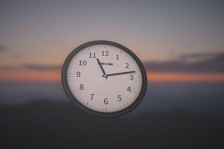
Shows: h=11 m=13
